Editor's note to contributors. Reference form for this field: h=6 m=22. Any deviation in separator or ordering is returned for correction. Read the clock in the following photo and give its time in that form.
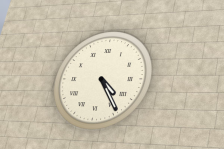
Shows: h=4 m=24
